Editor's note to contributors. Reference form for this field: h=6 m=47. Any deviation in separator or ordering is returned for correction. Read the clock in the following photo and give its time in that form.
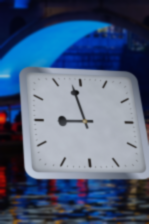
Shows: h=8 m=58
